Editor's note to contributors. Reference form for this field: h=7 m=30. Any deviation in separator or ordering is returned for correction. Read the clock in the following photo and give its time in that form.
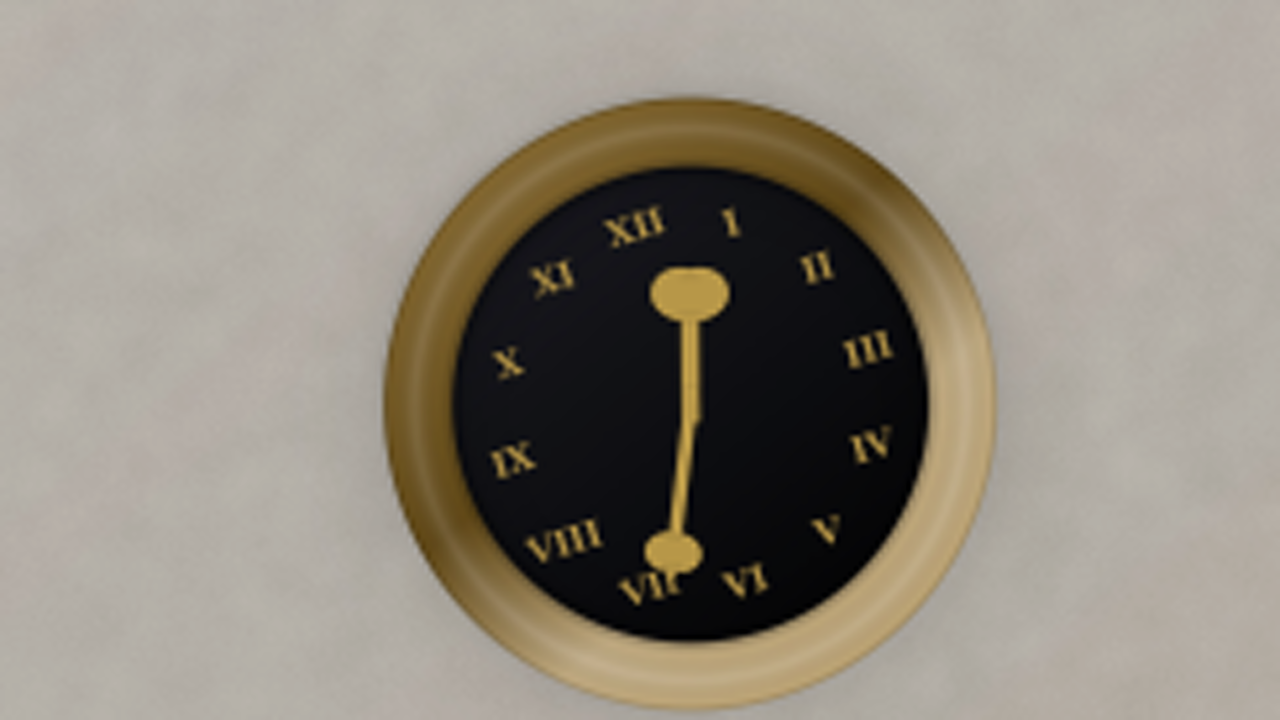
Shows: h=12 m=34
